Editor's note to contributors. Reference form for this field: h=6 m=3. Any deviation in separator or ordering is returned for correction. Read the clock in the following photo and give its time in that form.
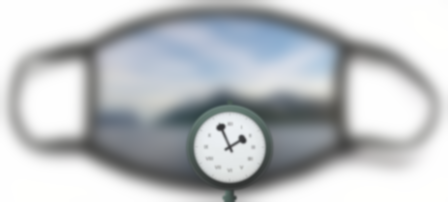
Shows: h=1 m=56
